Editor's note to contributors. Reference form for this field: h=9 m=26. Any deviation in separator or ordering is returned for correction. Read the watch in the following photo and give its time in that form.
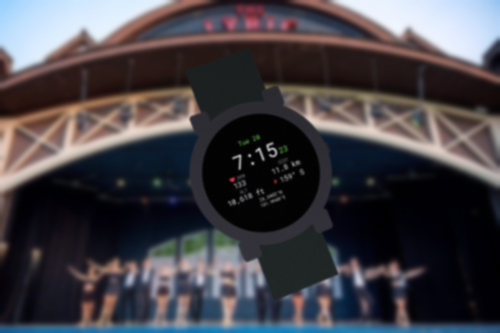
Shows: h=7 m=15
